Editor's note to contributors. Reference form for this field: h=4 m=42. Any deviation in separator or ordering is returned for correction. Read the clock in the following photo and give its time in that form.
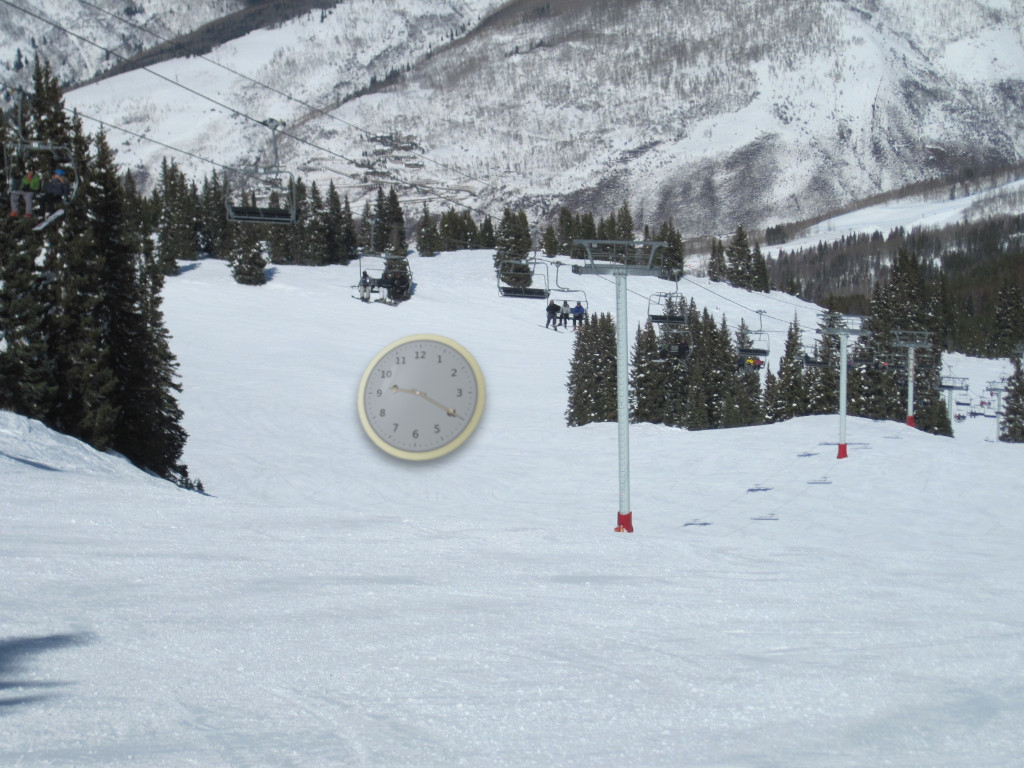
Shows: h=9 m=20
